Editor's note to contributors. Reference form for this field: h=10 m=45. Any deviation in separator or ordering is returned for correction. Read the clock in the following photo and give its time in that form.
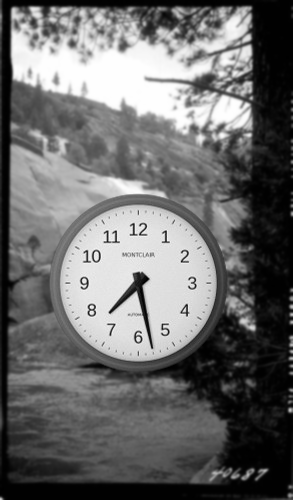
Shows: h=7 m=28
